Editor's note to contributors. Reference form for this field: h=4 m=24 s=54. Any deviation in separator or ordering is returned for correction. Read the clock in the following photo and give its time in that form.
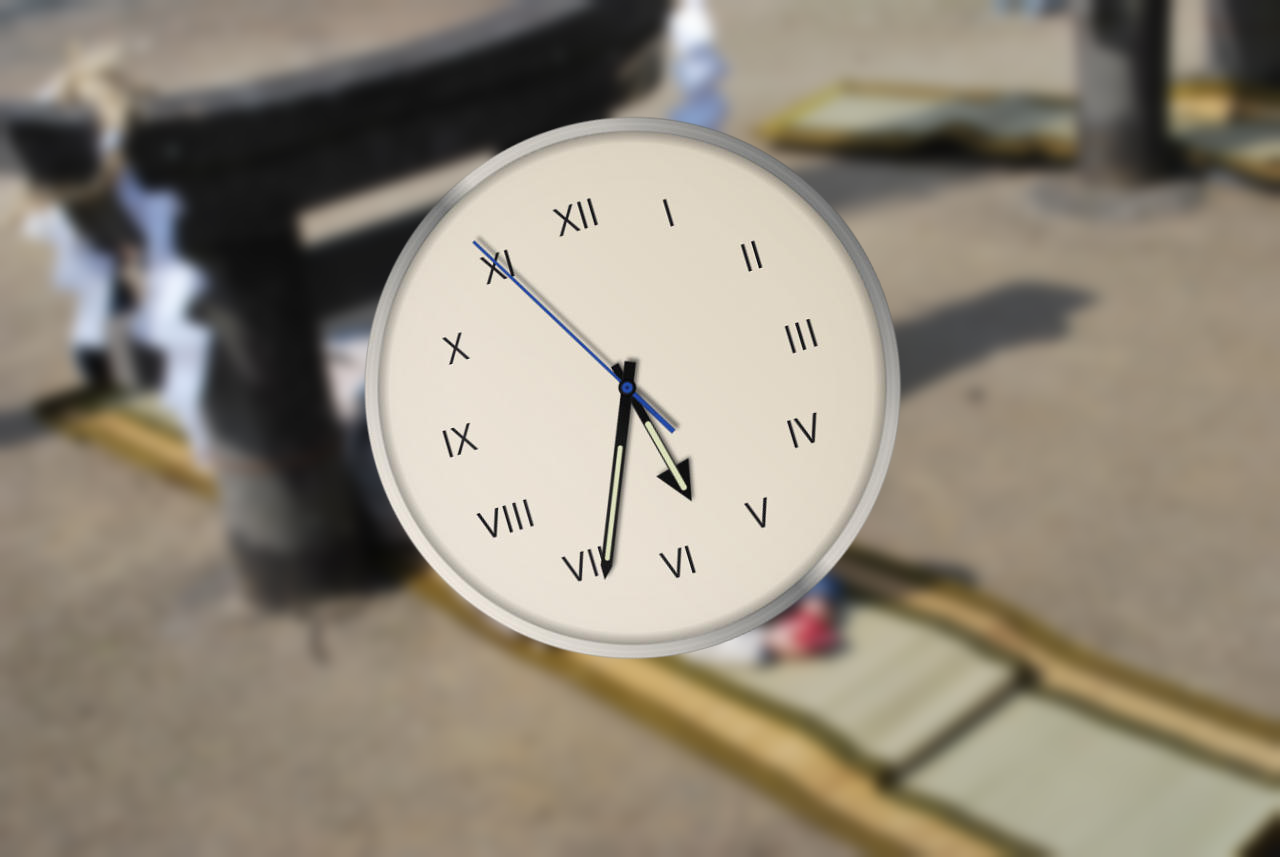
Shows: h=5 m=33 s=55
